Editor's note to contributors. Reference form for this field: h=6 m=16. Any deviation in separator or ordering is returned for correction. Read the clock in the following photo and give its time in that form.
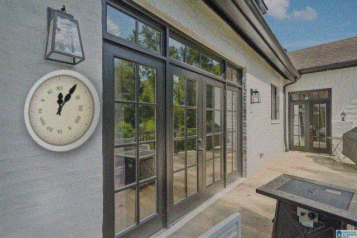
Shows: h=12 m=6
